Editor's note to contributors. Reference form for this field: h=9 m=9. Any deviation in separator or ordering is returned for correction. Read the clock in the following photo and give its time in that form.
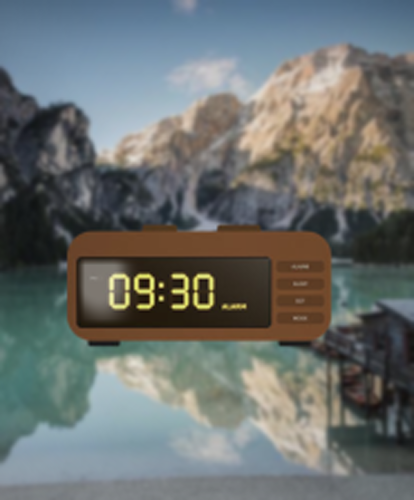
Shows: h=9 m=30
